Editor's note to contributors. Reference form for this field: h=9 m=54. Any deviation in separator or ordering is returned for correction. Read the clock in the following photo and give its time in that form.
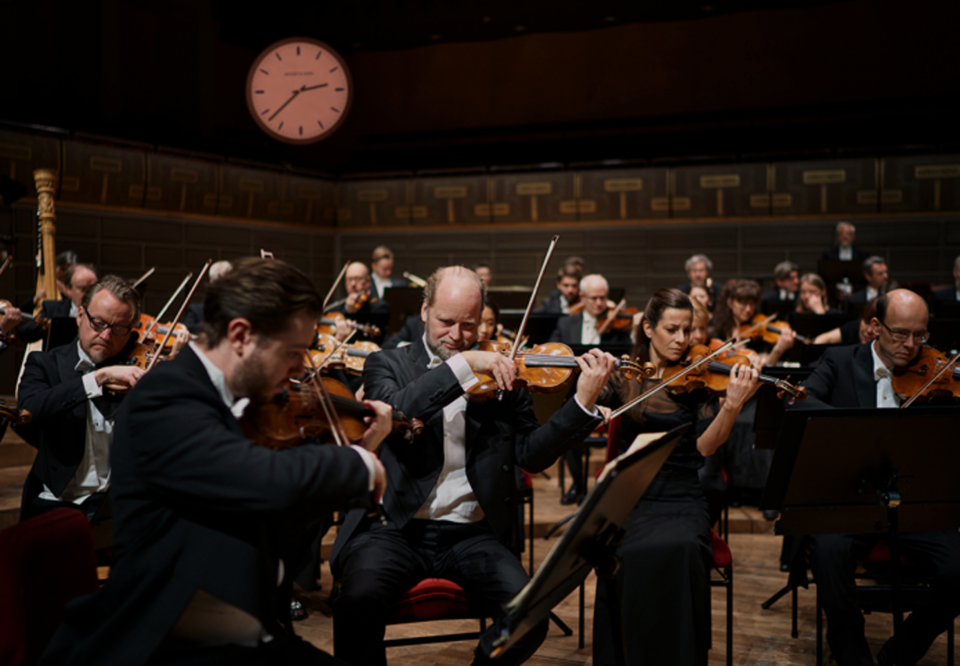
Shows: h=2 m=38
